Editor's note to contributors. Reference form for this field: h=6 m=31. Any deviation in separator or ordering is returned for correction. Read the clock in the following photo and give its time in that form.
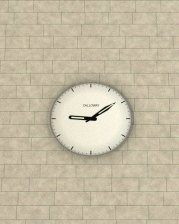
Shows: h=9 m=9
